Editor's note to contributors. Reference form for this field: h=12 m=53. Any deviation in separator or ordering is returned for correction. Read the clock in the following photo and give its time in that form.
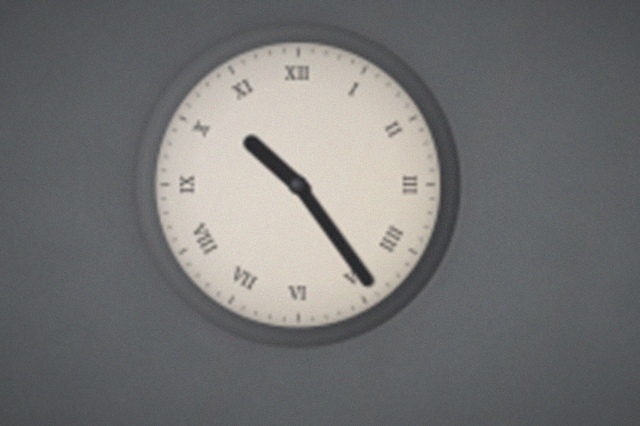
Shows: h=10 m=24
